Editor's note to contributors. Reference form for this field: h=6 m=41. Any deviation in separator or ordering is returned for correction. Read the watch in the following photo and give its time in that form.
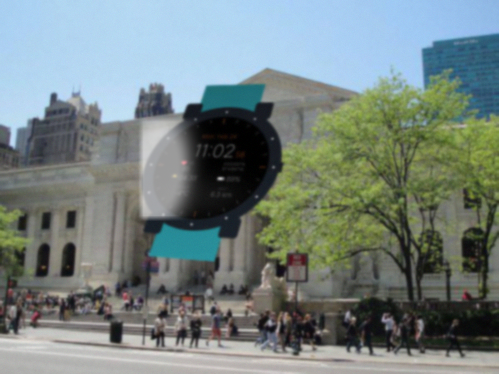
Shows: h=11 m=2
